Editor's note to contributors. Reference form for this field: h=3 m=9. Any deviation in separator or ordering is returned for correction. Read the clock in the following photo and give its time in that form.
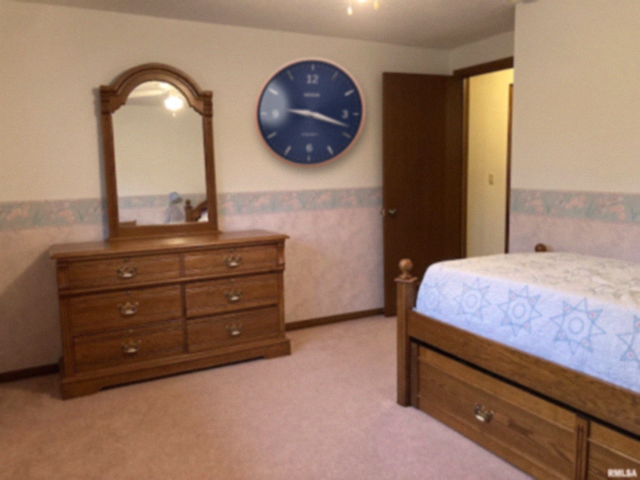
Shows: h=9 m=18
